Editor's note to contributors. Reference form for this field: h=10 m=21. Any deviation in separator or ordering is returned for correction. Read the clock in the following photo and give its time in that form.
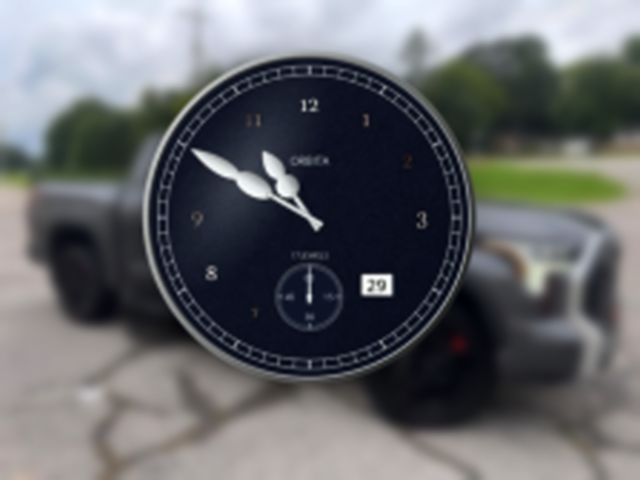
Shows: h=10 m=50
